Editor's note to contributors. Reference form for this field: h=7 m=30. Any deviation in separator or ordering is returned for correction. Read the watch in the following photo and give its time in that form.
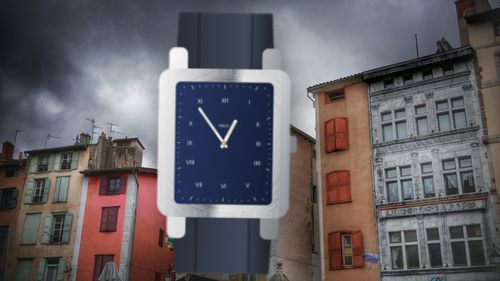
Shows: h=12 m=54
